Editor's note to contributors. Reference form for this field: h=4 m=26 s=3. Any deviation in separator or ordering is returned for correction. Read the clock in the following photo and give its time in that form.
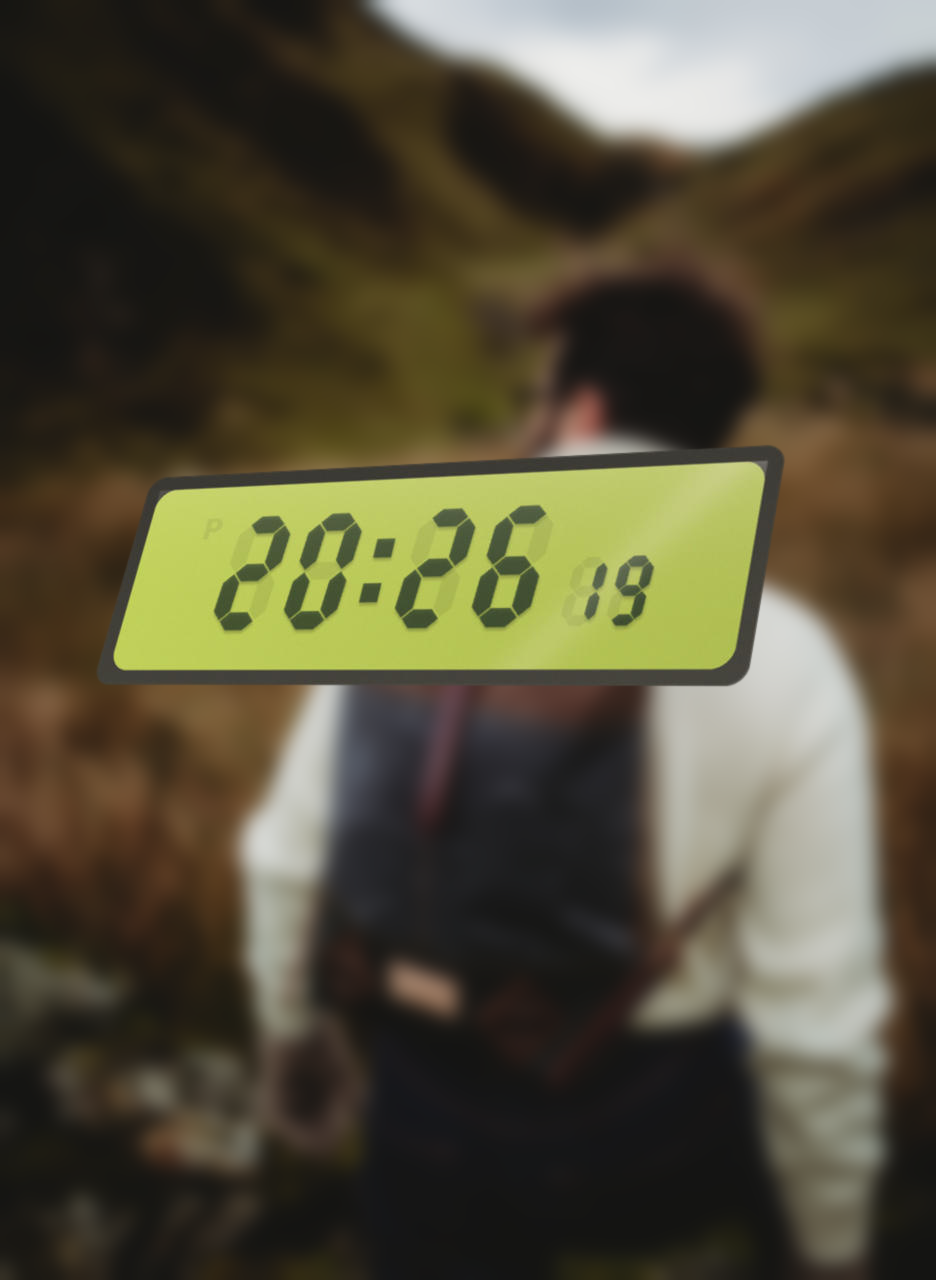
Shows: h=20 m=26 s=19
